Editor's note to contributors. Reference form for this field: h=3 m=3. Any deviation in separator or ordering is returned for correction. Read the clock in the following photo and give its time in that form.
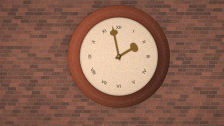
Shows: h=1 m=58
